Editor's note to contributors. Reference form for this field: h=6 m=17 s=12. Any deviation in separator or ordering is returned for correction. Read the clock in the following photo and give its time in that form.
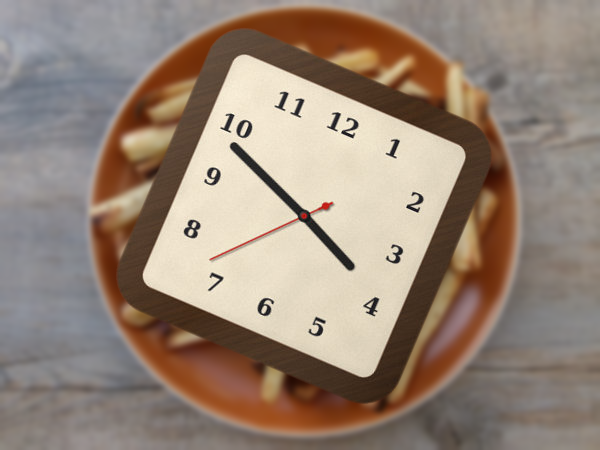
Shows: h=3 m=48 s=37
